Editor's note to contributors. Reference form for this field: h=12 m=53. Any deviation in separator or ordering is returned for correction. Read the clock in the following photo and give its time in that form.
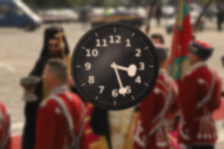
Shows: h=3 m=27
